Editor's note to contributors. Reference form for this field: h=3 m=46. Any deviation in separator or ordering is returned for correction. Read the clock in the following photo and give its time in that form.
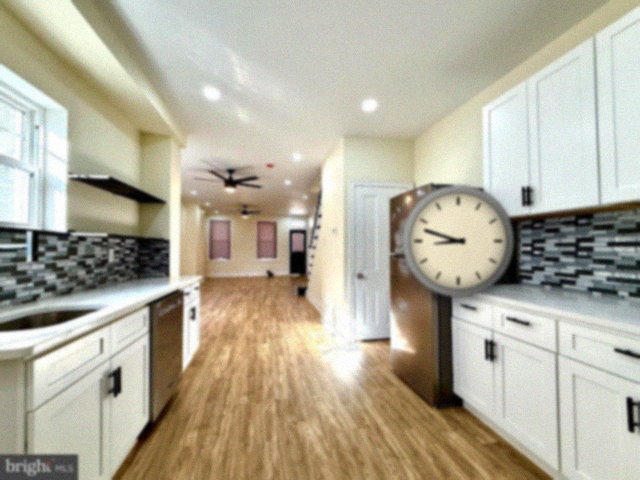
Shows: h=8 m=48
